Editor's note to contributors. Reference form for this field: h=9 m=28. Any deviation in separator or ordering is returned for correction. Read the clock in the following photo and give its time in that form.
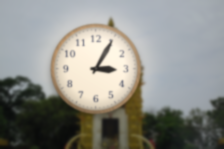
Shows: h=3 m=5
